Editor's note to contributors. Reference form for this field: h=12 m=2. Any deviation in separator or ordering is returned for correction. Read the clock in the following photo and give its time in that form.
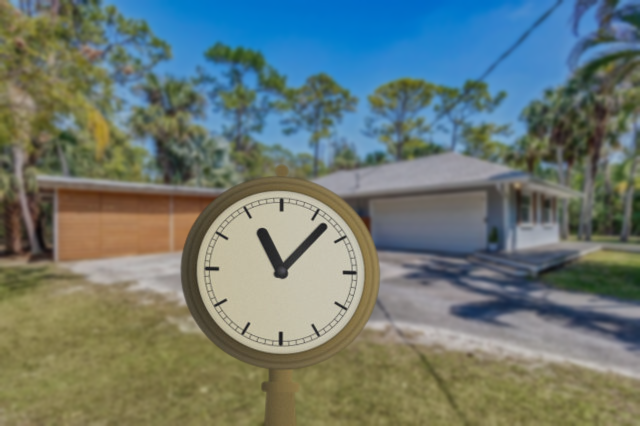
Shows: h=11 m=7
